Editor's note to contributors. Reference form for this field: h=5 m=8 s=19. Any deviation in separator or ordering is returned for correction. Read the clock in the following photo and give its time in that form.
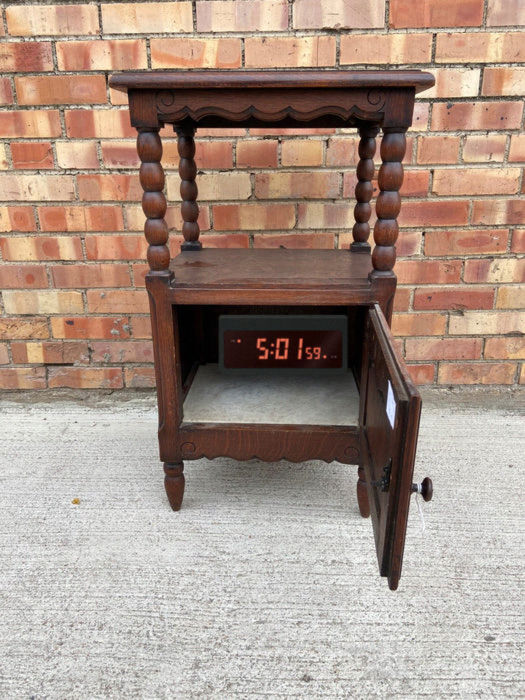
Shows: h=5 m=1 s=59
